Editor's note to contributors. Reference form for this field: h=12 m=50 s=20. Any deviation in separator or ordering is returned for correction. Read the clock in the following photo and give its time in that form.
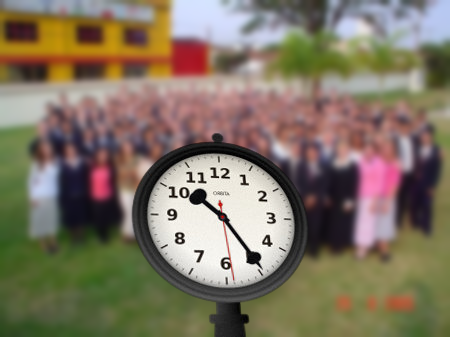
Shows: h=10 m=24 s=29
